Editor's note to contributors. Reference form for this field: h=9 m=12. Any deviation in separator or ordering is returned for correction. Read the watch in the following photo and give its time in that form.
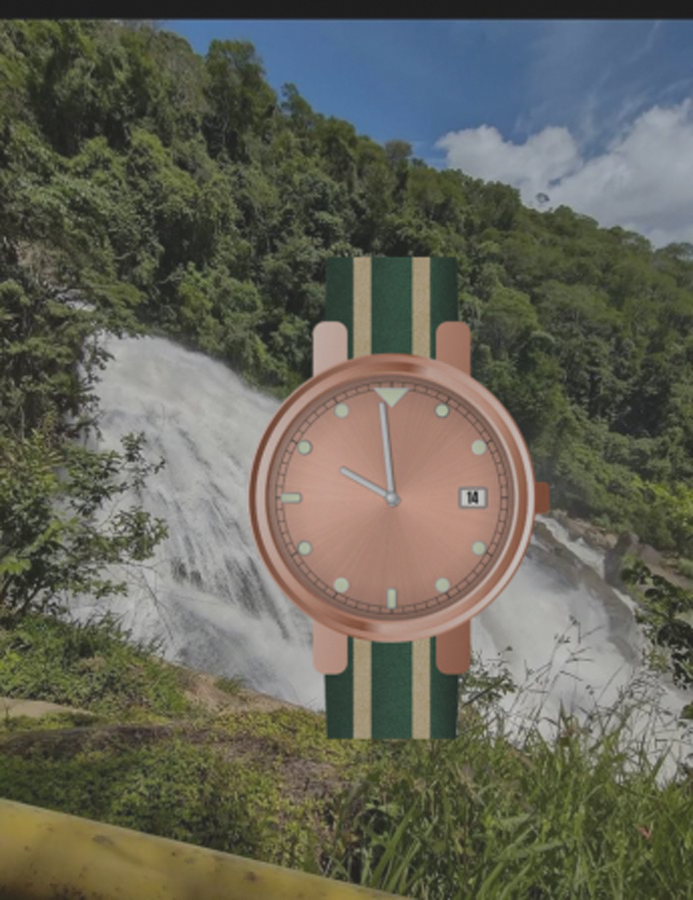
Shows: h=9 m=59
